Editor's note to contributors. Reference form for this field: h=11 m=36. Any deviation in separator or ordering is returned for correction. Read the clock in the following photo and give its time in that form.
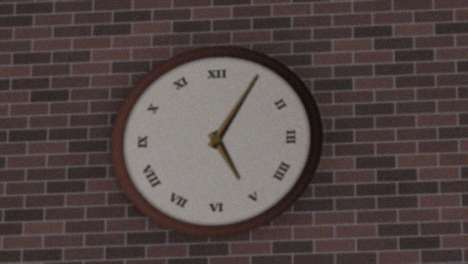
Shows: h=5 m=5
